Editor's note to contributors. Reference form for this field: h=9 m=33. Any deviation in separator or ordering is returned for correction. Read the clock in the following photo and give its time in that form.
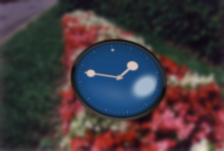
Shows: h=1 m=48
